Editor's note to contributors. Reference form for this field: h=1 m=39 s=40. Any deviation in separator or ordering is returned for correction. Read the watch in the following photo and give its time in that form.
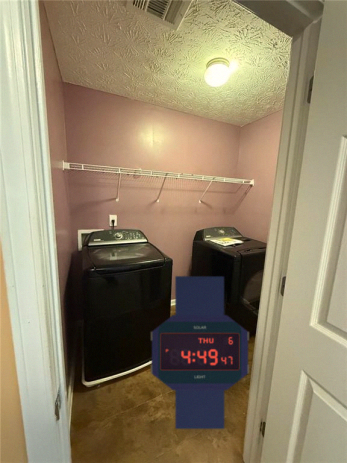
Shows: h=4 m=49 s=47
